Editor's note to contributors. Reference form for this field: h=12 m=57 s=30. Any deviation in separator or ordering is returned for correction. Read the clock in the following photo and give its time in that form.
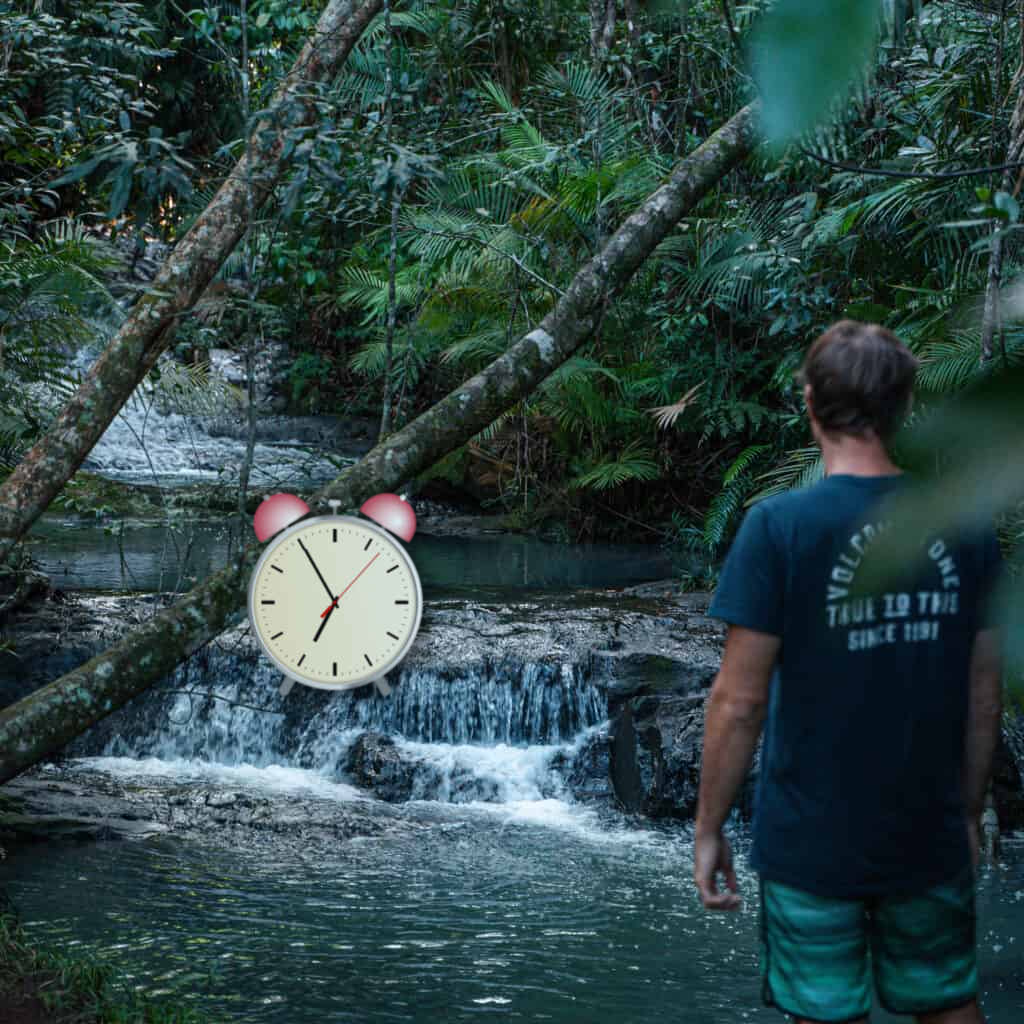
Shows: h=6 m=55 s=7
